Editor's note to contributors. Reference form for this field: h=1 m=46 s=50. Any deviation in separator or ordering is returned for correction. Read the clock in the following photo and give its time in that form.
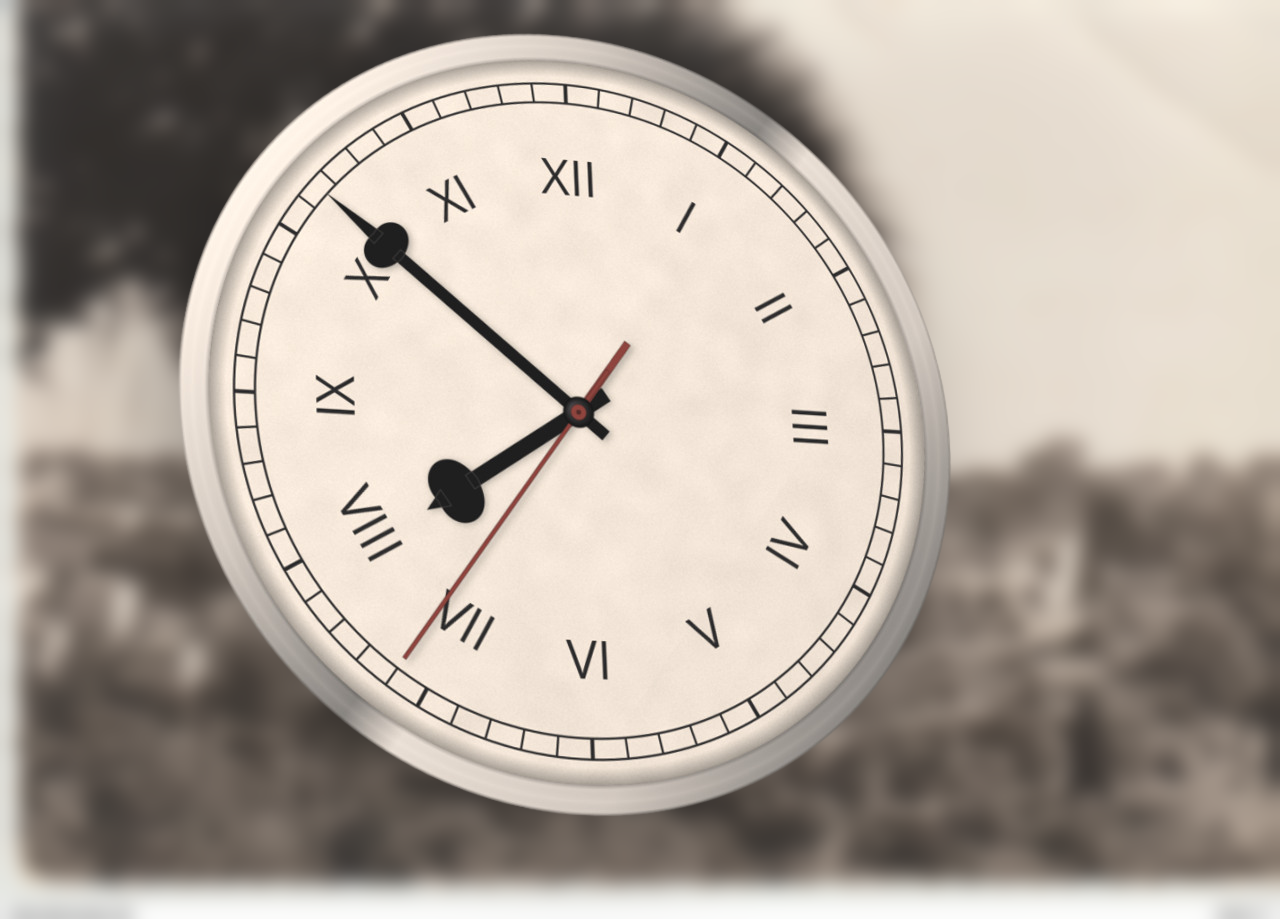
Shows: h=7 m=51 s=36
